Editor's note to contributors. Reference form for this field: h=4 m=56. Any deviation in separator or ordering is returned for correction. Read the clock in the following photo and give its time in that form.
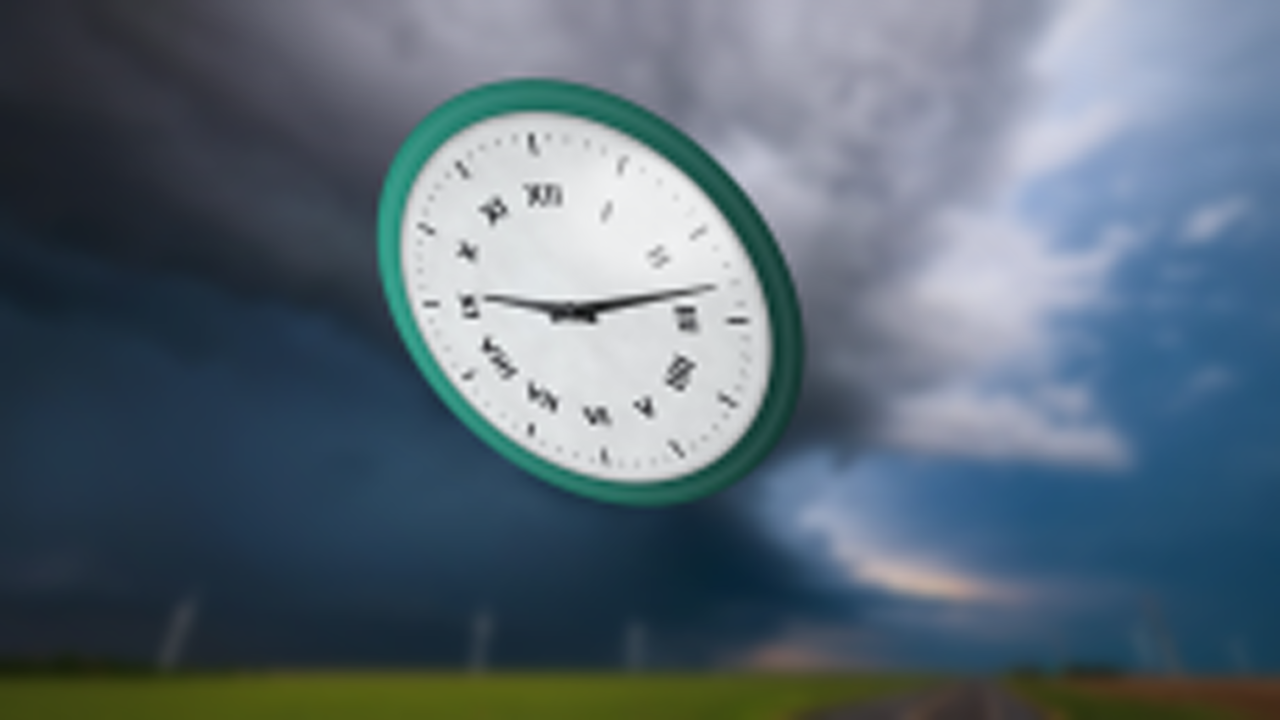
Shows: h=9 m=13
